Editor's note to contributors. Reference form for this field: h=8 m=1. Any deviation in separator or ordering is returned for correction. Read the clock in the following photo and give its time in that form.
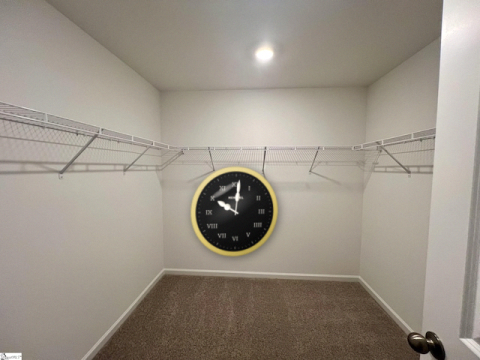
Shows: h=10 m=1
